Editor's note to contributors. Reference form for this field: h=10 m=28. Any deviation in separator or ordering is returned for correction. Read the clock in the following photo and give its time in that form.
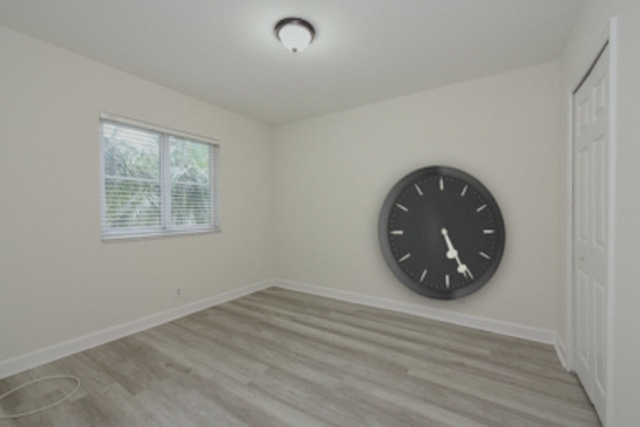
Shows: h=5 m=26
